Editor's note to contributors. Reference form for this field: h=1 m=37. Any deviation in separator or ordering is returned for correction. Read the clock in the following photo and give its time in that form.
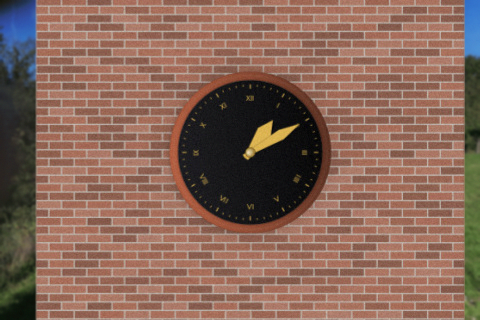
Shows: h=1 m=10
